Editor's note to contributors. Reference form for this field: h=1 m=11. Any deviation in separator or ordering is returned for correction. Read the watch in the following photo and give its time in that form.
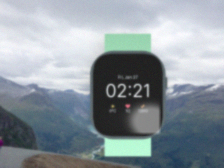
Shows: h=2 m=21
